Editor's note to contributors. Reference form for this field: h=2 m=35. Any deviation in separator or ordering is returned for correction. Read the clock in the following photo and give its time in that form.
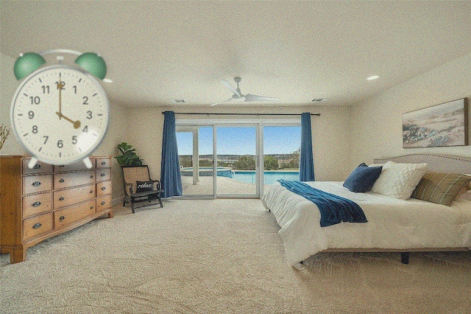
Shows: h=4 m=0
